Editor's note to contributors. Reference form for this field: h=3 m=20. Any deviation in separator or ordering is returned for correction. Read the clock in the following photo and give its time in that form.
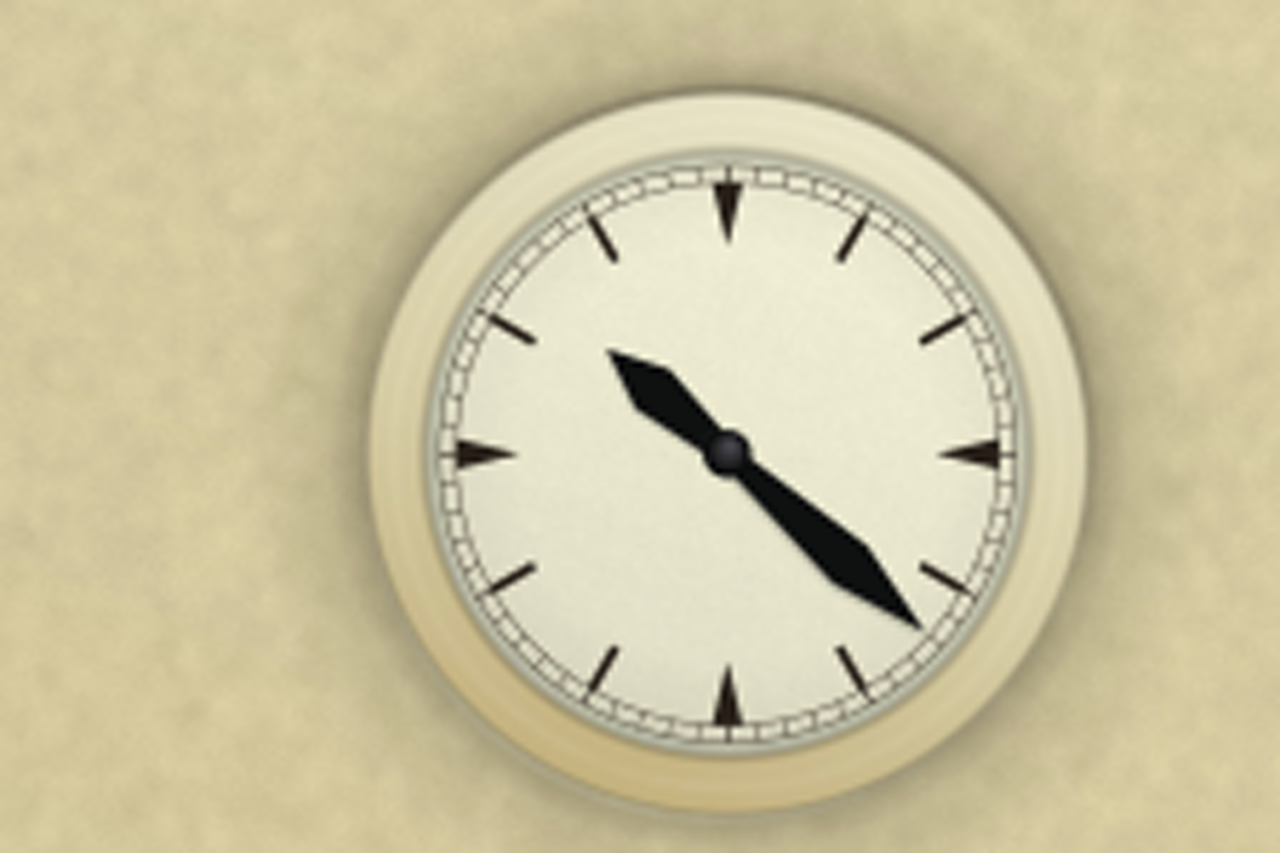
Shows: h=10 m=22
